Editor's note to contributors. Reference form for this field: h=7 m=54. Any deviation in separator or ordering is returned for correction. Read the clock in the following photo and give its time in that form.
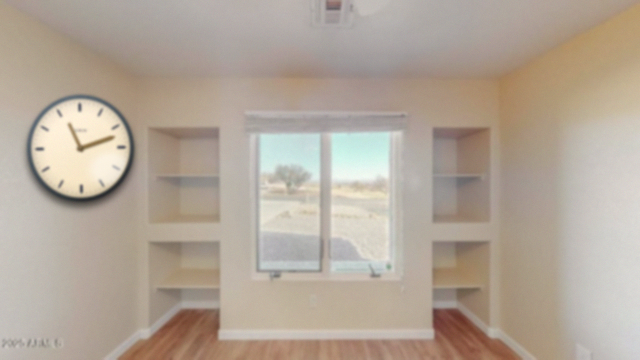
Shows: h=11 m=12
